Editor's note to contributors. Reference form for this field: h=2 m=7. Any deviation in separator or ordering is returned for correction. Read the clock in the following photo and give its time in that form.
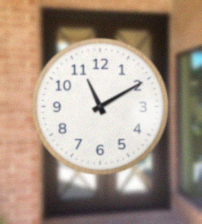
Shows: h=11 m=10
